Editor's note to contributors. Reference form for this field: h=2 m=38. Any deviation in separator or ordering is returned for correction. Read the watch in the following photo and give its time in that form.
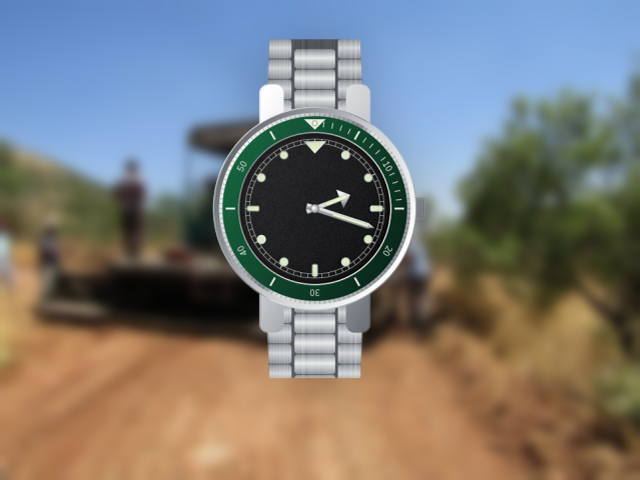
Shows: h=2 m=18
